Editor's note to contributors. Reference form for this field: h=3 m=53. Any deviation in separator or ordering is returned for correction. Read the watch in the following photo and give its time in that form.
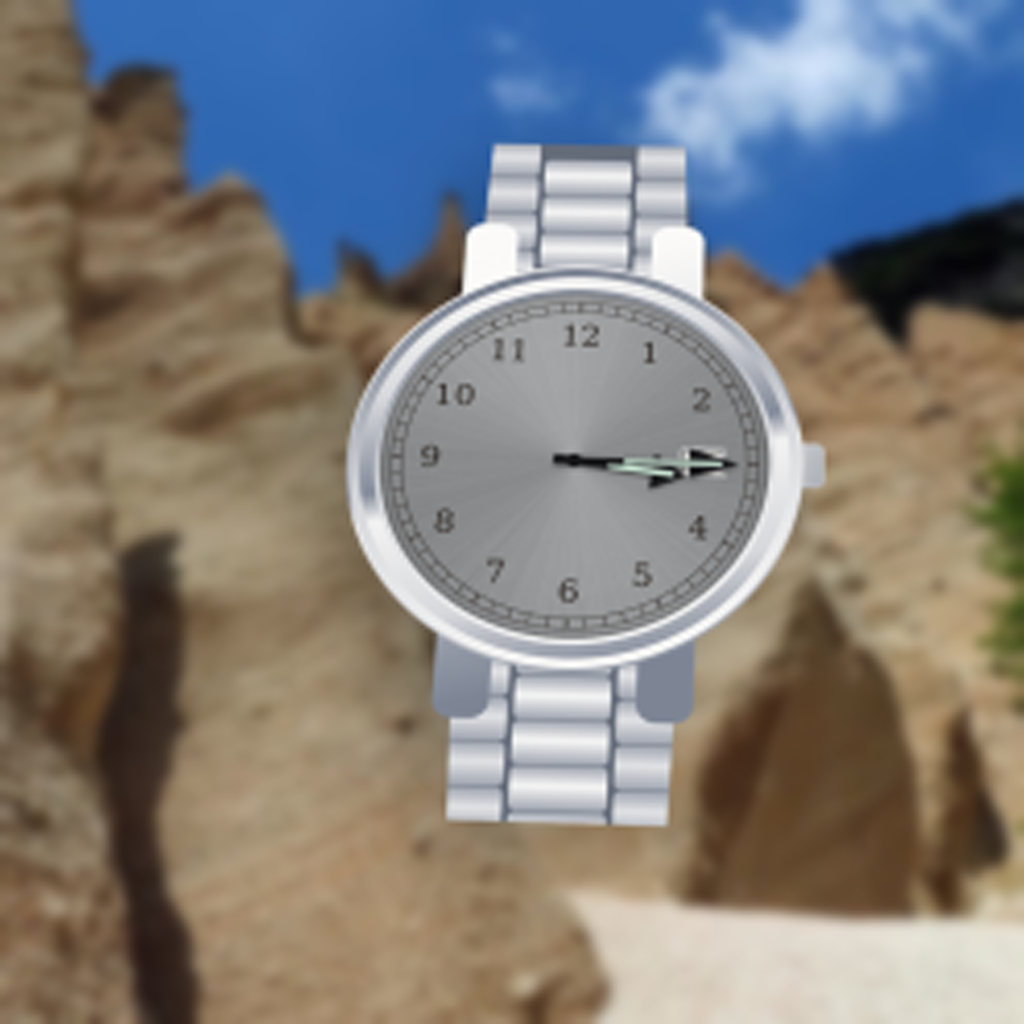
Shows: h=3 m=15
